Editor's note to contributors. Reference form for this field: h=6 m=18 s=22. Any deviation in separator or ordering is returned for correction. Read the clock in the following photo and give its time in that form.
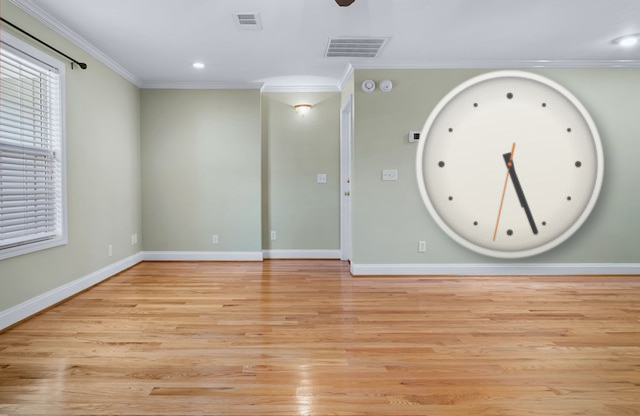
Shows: h=5 m=26 s=32
